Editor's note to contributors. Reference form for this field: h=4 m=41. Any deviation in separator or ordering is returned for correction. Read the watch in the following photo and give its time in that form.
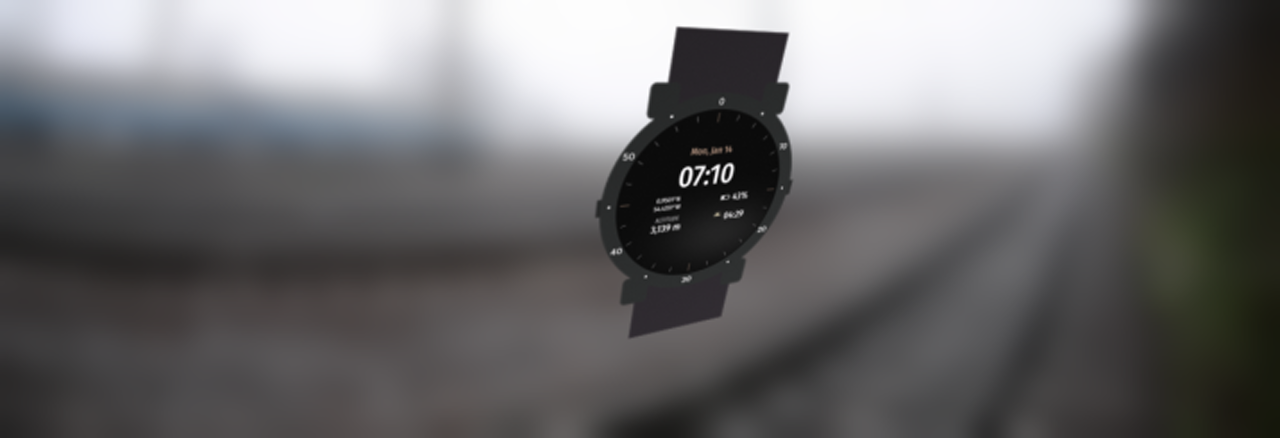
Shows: h=7 m=10
